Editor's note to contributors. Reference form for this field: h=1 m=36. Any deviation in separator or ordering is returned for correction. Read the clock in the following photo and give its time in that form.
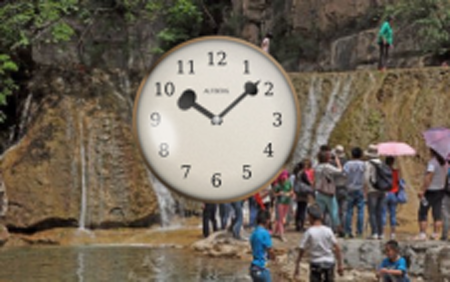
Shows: h=10 m=8
